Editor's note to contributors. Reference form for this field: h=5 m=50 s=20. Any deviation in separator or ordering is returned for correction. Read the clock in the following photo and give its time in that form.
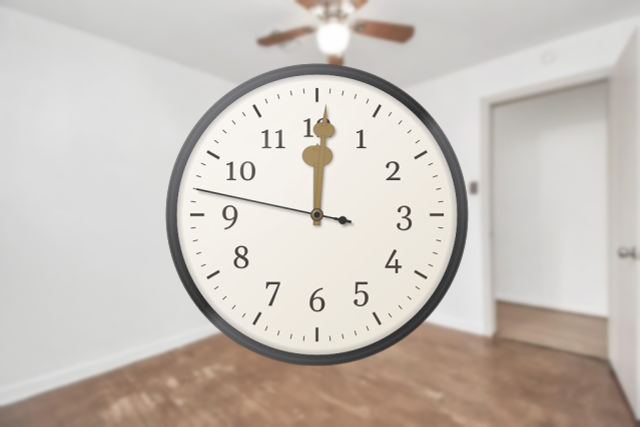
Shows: h=12 m=0 s=47
